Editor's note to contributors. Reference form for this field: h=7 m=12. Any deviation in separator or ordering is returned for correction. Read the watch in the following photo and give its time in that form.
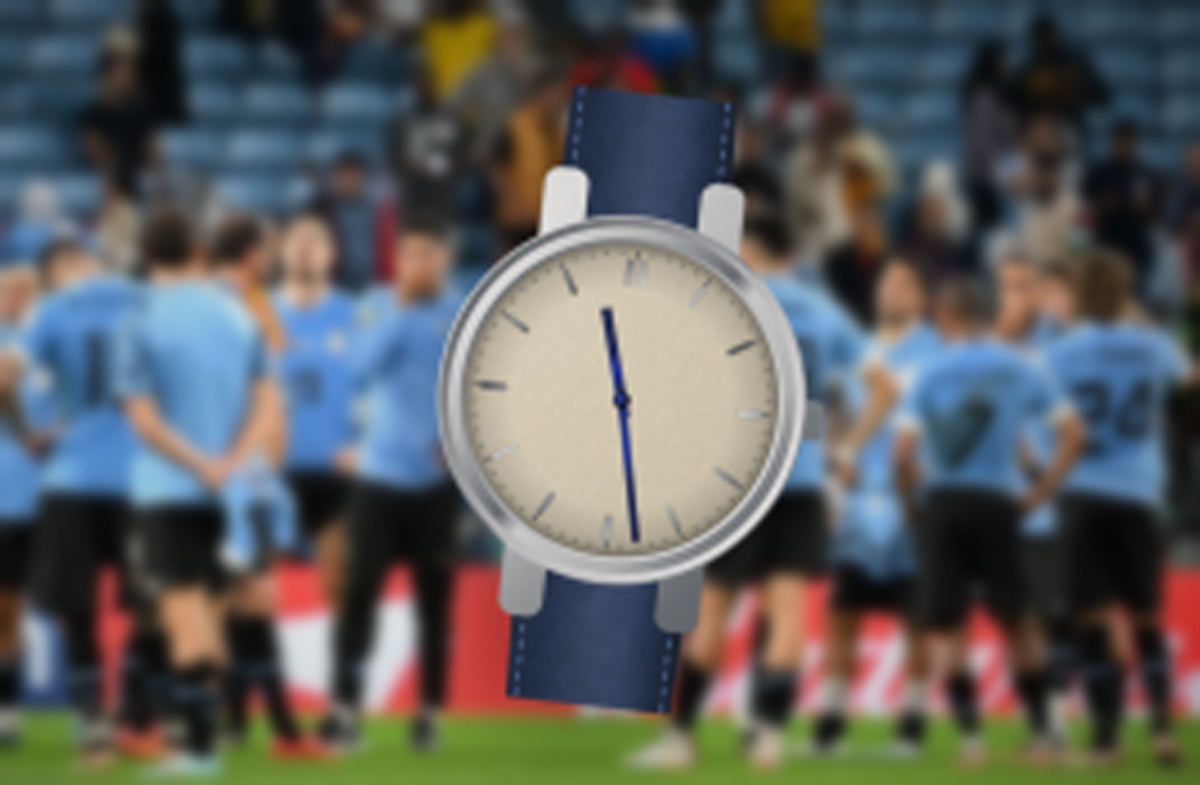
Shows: h=11 m=28
